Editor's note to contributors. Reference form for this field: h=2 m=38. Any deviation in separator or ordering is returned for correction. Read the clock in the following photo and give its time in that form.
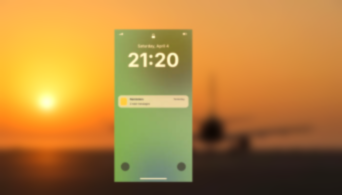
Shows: h=21 m=20
